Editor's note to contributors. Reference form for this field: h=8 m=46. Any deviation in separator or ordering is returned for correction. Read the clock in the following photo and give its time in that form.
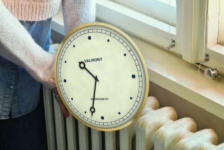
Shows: h=10 m=33
